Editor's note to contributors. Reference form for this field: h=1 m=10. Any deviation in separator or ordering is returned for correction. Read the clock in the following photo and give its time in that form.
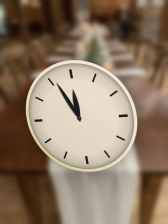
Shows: h=11 m=56
